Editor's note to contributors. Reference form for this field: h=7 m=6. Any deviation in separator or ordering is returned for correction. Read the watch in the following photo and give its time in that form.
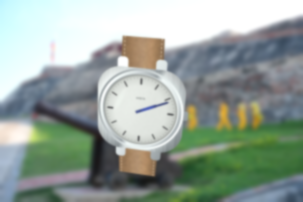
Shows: h=2 m=11
